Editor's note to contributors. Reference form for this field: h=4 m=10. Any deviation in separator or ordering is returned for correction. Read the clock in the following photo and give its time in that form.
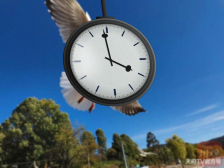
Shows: h=3 m=59
